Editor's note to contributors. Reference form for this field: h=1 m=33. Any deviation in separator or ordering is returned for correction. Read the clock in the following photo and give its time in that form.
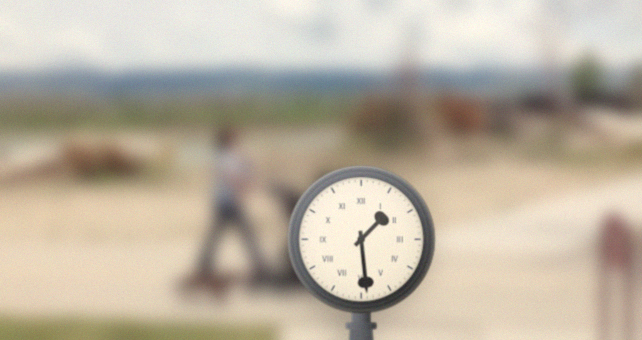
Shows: h=1 m=29
